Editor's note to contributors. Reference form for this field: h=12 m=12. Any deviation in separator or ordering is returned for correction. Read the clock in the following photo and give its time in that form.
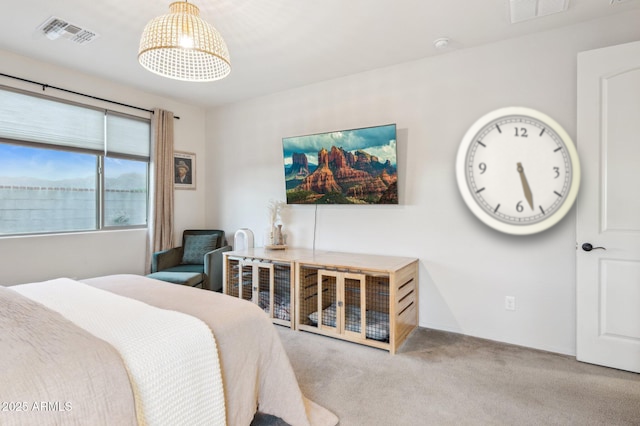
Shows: h=5 m=27
